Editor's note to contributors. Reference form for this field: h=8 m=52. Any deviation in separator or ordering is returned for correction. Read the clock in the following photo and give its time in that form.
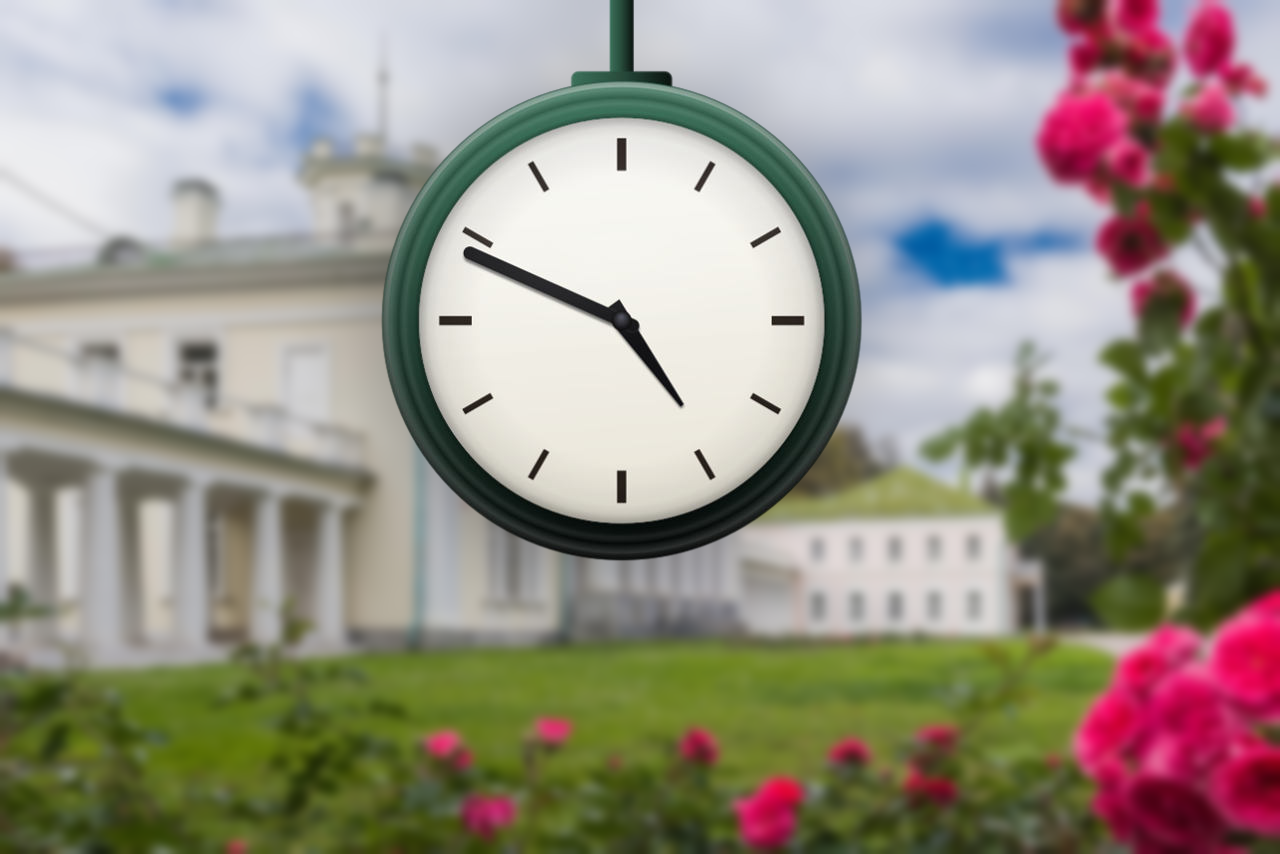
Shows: h=4 m=49
